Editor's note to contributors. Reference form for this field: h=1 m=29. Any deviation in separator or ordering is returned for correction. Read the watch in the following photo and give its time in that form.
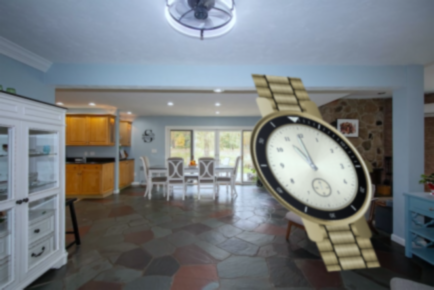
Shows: h=10 m=59
